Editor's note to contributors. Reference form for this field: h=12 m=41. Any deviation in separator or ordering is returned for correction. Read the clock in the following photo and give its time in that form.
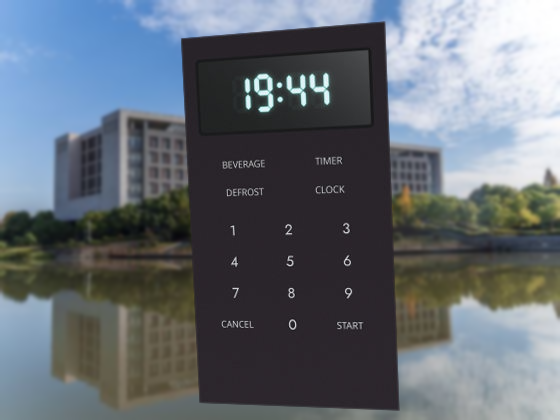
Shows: h=19 m=44
